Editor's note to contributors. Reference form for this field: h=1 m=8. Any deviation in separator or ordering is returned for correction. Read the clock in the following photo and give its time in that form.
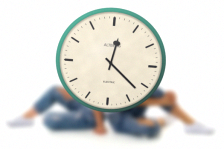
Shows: h=12 m=22
